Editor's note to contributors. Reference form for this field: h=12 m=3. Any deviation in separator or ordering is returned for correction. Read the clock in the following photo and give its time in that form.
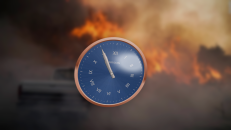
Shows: h=10 m=55
